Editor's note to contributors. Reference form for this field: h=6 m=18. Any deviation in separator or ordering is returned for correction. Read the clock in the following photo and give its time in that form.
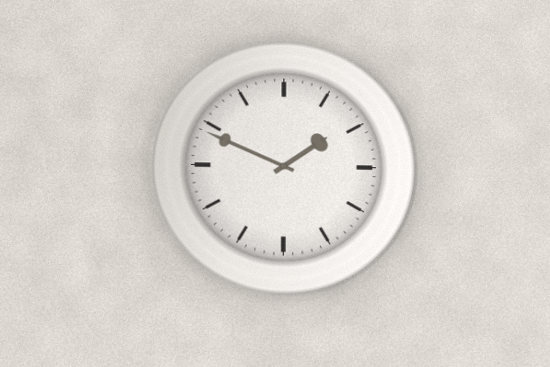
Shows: h=1 m=49
